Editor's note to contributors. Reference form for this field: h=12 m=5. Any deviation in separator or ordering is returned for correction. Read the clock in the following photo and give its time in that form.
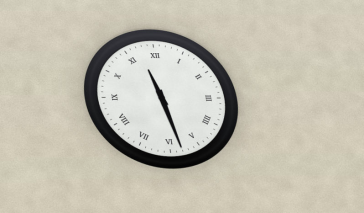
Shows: h=11 m=28
